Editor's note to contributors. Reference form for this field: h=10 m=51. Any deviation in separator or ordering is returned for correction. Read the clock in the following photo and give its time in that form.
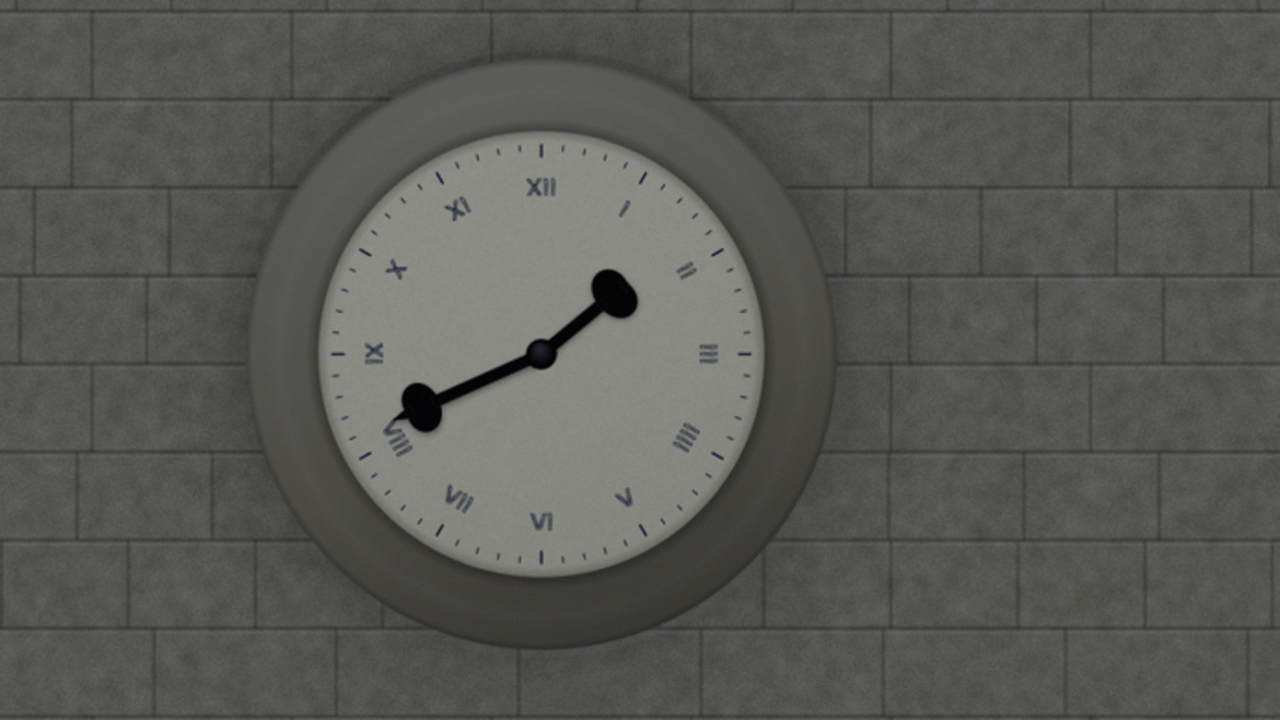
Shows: h=1 m=41
